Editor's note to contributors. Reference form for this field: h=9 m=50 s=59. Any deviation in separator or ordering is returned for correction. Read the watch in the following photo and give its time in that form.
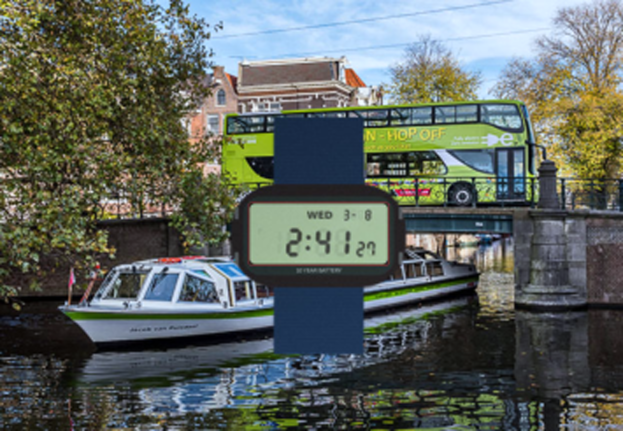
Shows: h=2 m=41 s=27
